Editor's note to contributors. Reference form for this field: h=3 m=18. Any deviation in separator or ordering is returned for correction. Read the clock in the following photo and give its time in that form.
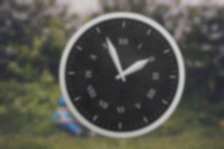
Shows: h=1 m=56
